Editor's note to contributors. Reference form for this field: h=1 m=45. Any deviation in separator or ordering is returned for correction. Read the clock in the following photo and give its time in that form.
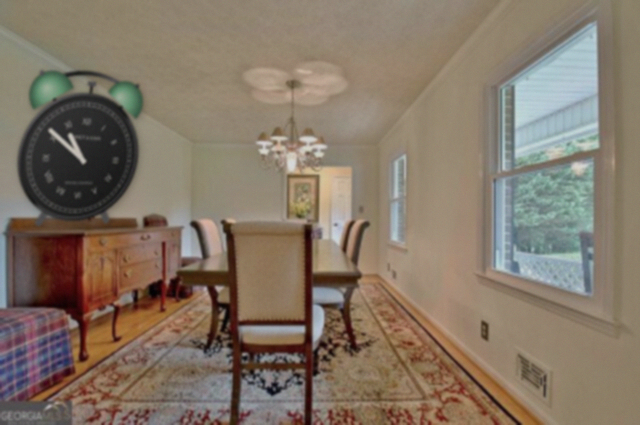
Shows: h=10 m=51
